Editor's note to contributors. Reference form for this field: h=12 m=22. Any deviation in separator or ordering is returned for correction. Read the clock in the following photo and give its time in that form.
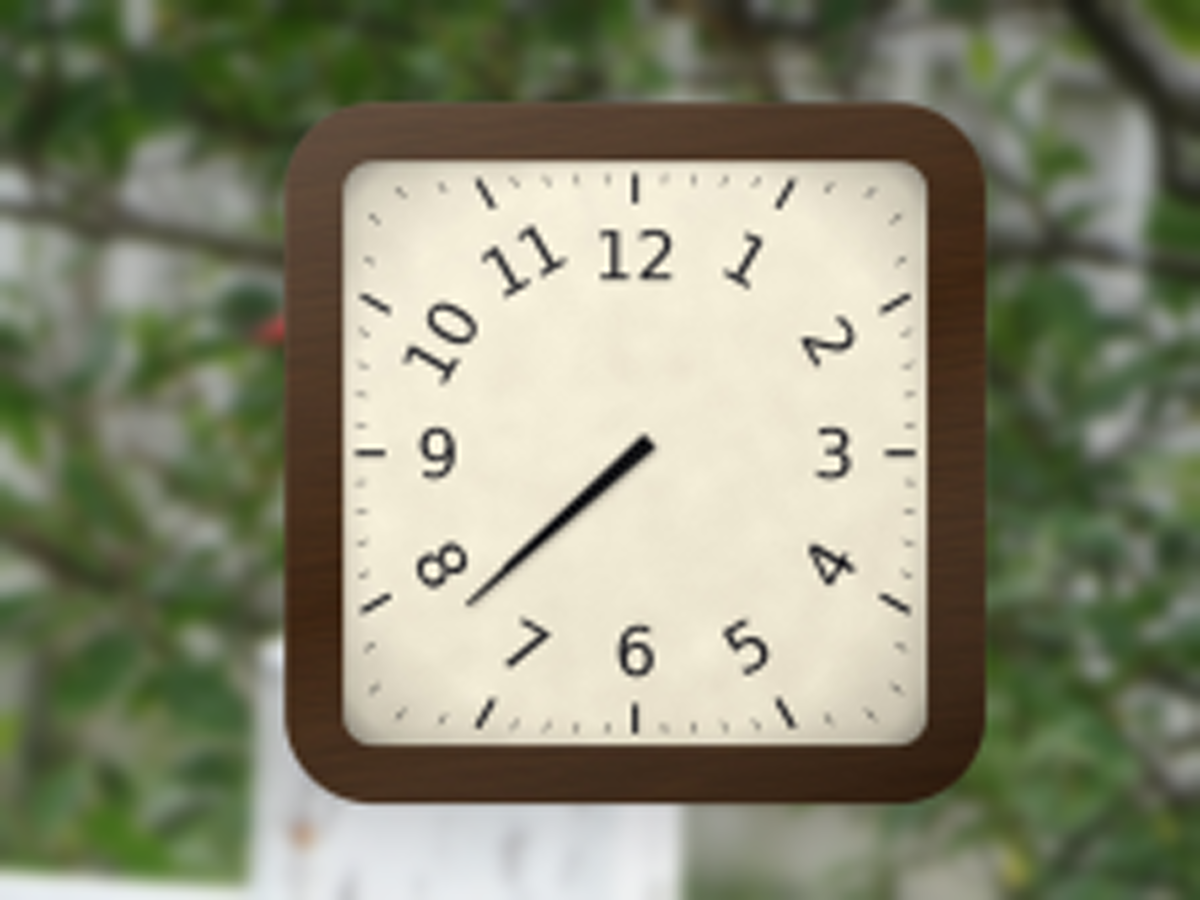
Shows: h=7 m=38
